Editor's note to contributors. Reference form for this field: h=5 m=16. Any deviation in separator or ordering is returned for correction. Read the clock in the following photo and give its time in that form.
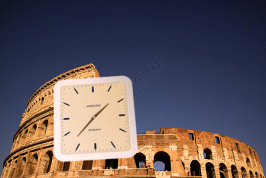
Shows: h=1 m=37
